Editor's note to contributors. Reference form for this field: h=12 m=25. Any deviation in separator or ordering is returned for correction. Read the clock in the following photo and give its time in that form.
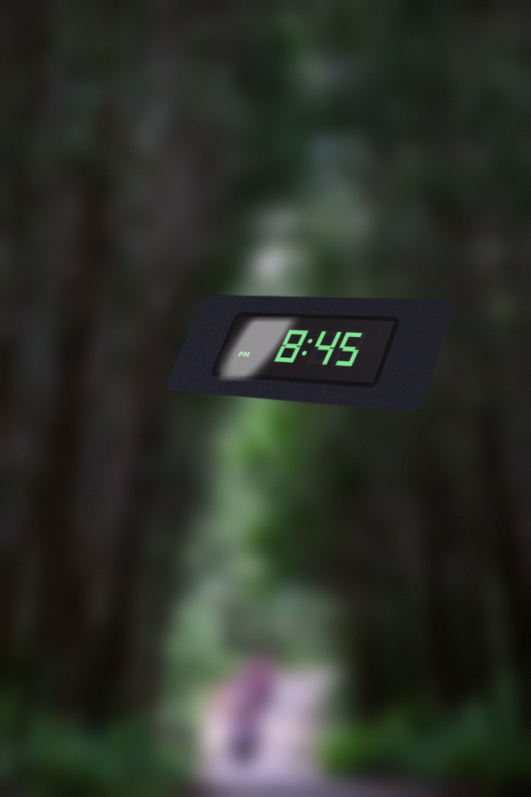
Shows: h=8 m=45
